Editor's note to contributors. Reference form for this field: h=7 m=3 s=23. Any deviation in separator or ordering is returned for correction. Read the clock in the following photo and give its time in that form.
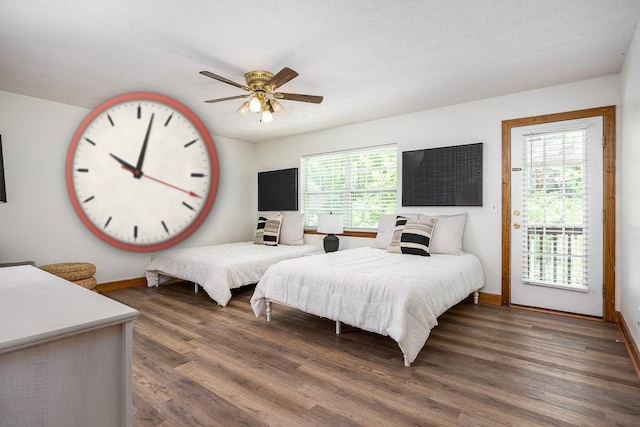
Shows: h=10 m=2 s=18
